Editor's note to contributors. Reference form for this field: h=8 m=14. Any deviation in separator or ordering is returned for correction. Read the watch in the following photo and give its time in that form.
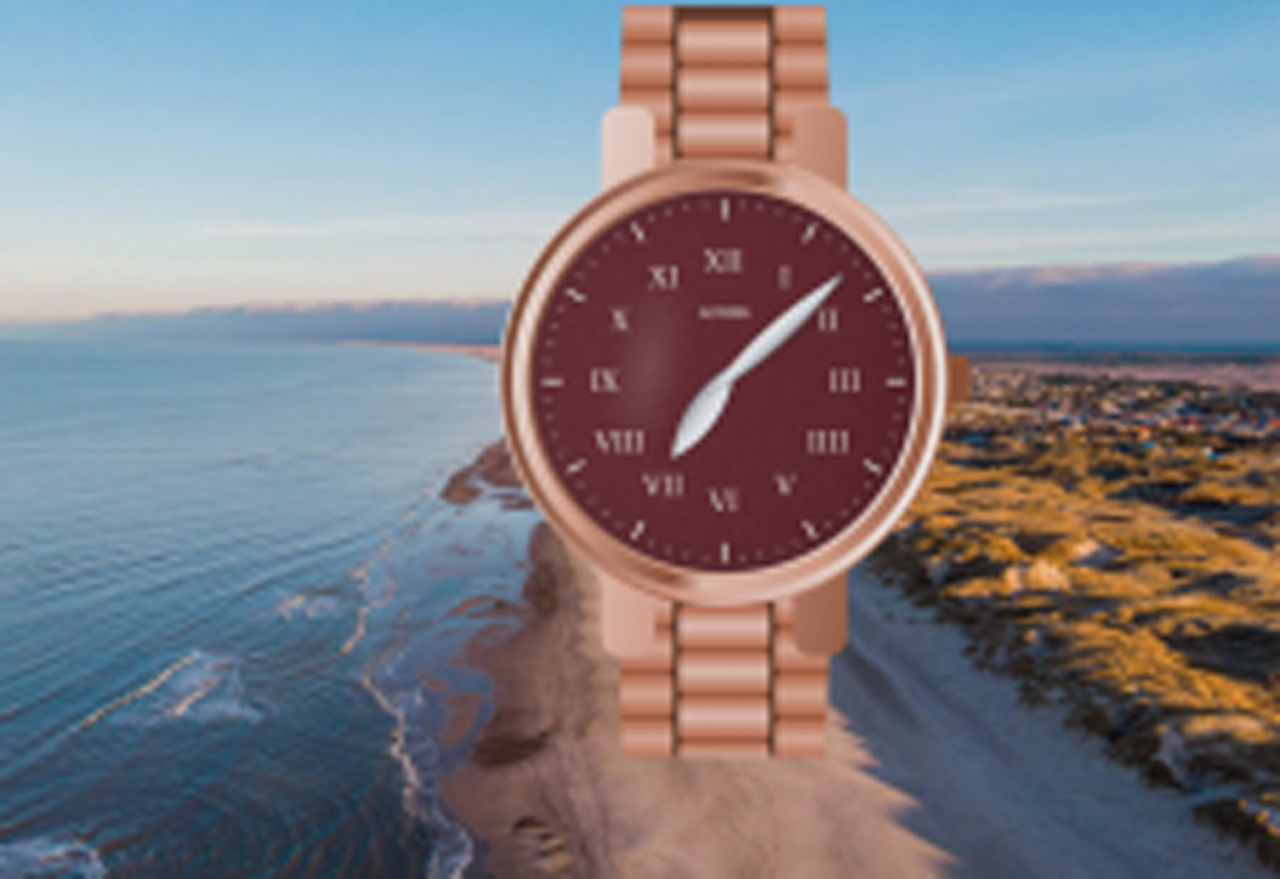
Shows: h=7 m=8
